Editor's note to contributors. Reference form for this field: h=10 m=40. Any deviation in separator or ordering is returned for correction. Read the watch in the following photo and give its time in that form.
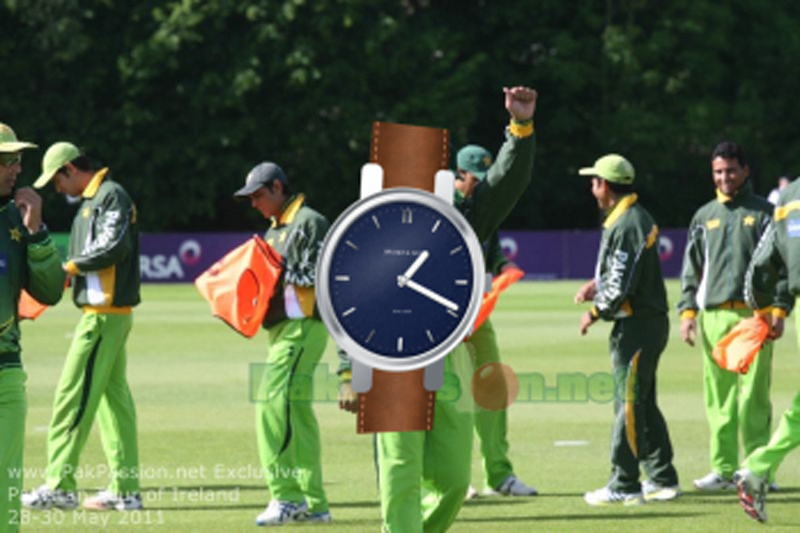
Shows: h=1 m=19
